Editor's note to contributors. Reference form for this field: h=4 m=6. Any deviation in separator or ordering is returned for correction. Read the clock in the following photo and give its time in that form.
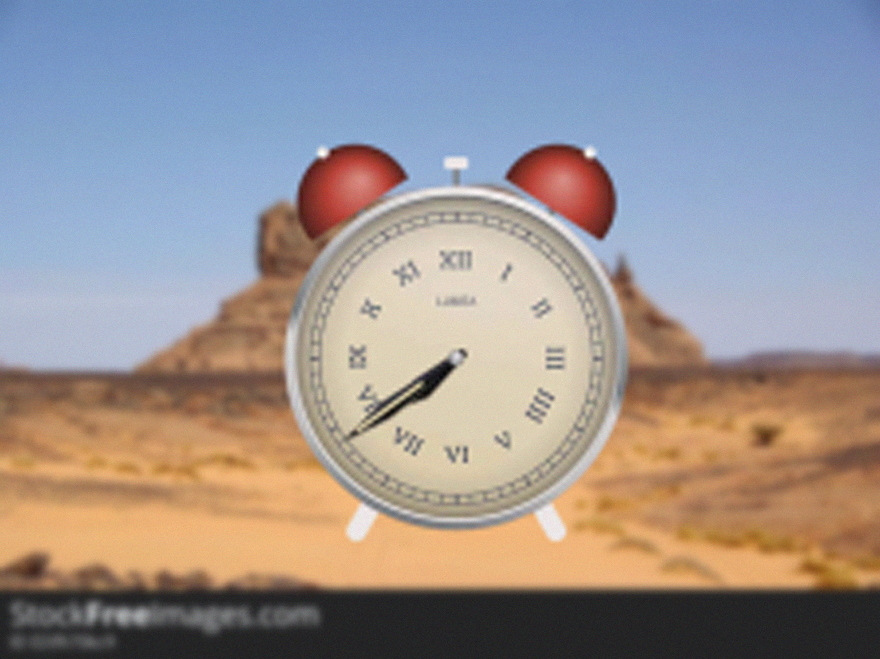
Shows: h=7 m=39
